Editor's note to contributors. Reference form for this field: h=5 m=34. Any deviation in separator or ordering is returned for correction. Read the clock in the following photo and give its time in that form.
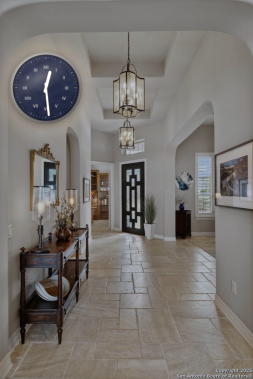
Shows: h=12 m=29
